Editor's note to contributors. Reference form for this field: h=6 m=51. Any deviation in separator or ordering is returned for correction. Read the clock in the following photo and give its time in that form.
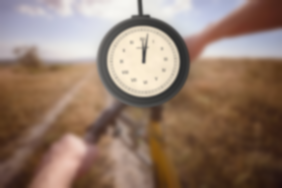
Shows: h=12 m=2
